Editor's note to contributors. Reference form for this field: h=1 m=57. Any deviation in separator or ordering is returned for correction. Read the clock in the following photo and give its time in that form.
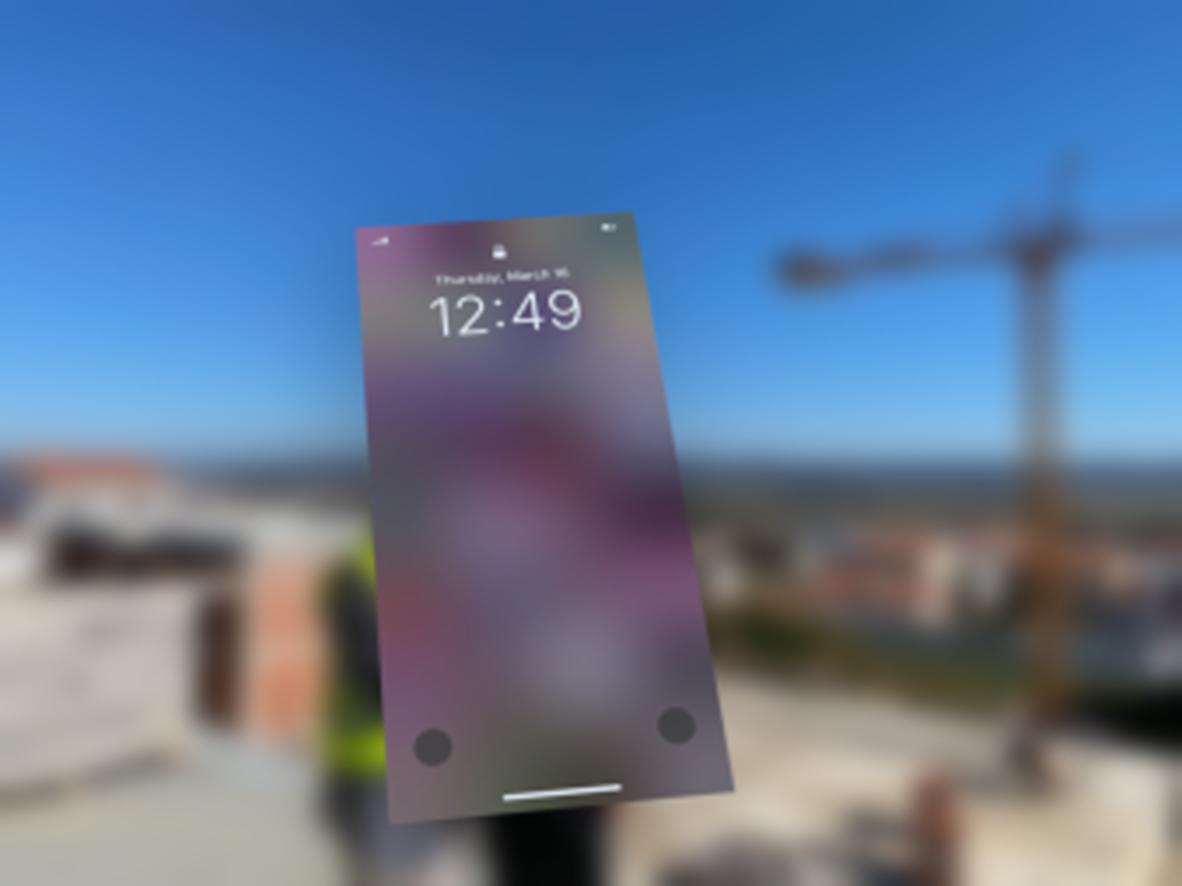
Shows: h=12 m=49
